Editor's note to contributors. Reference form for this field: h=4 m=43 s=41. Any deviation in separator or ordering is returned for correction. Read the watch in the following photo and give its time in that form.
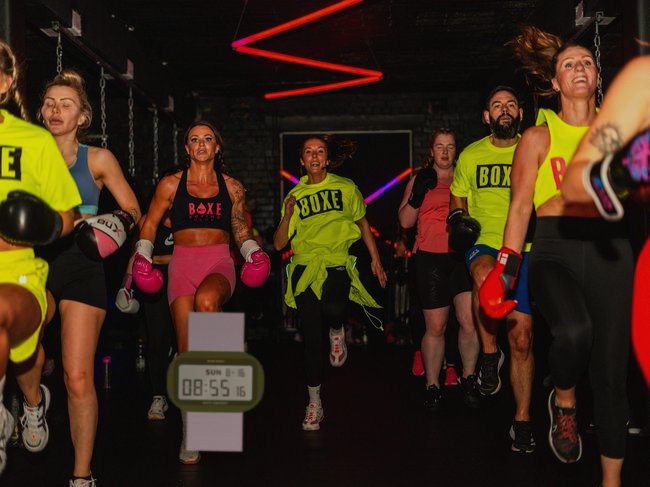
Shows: h=8 m=55 s=16
